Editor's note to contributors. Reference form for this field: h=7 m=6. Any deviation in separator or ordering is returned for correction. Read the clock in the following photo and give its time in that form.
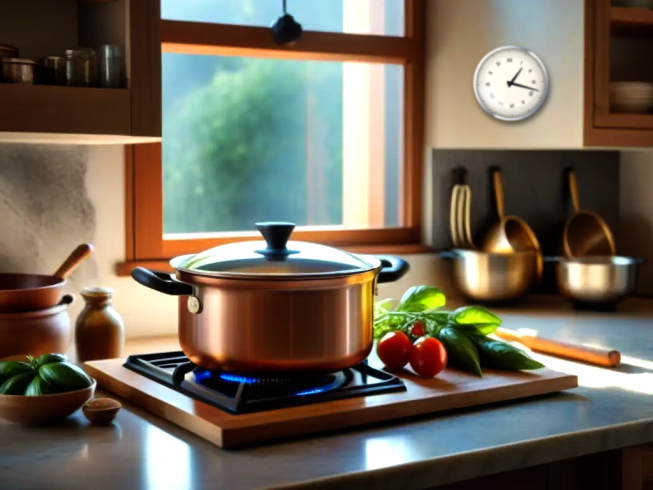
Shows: h=1 m=18
